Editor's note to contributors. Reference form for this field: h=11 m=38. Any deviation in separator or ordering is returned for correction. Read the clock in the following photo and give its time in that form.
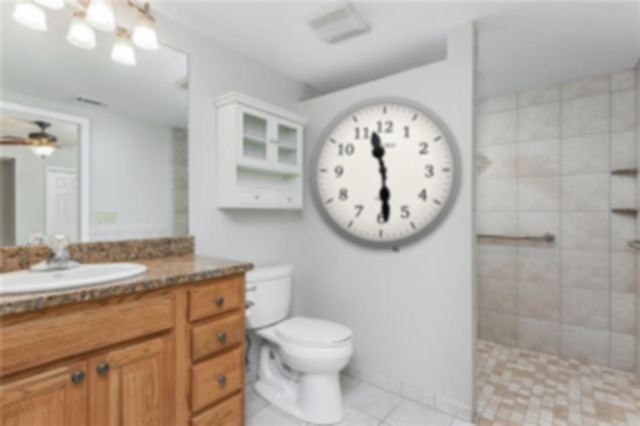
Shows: h=11 m=29
